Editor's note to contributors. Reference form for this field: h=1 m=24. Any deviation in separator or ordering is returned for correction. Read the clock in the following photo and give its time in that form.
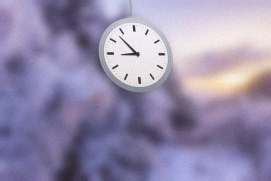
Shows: h=8 m=53
